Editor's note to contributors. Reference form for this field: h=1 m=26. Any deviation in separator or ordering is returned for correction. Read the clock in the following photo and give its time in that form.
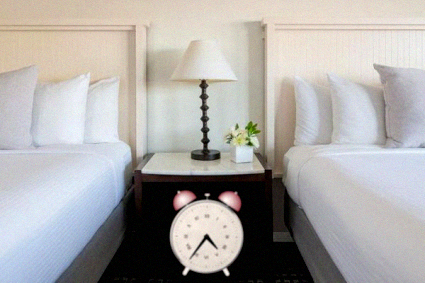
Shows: h=4 m=36
